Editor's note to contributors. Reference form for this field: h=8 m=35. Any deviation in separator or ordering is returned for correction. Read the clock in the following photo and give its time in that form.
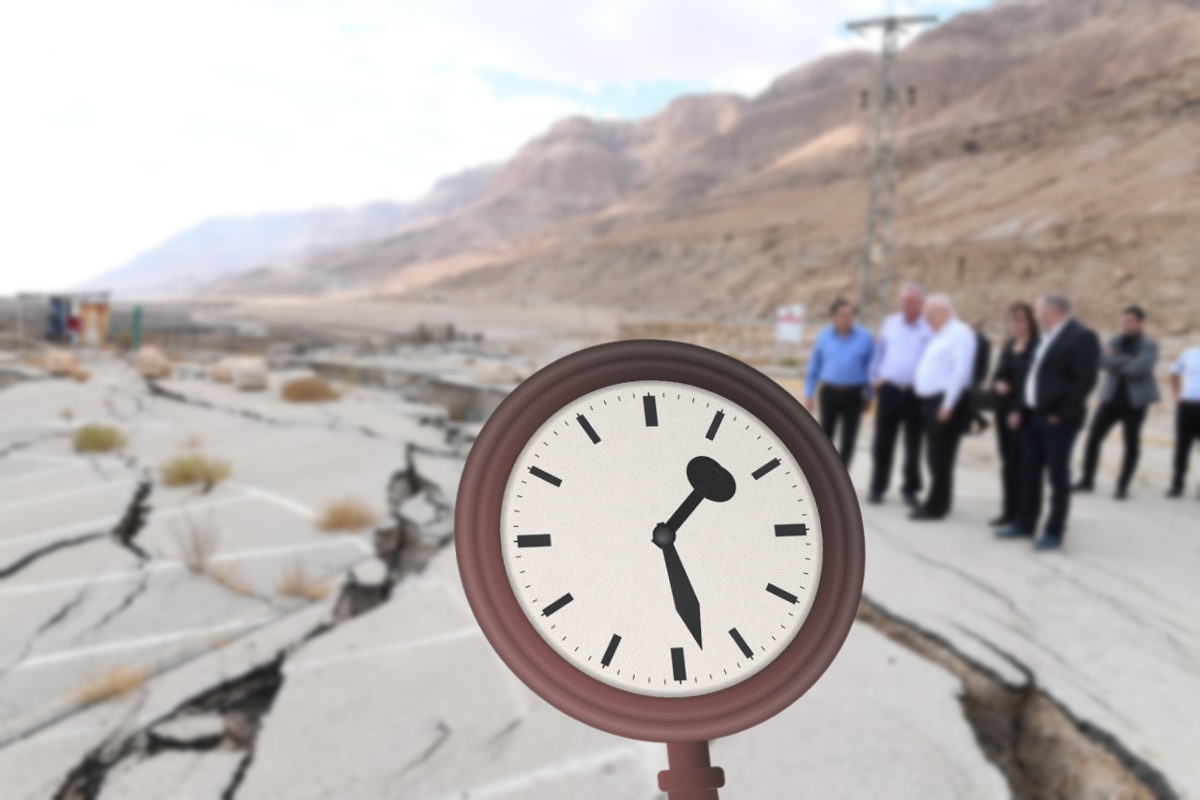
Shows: h=1 m=28
